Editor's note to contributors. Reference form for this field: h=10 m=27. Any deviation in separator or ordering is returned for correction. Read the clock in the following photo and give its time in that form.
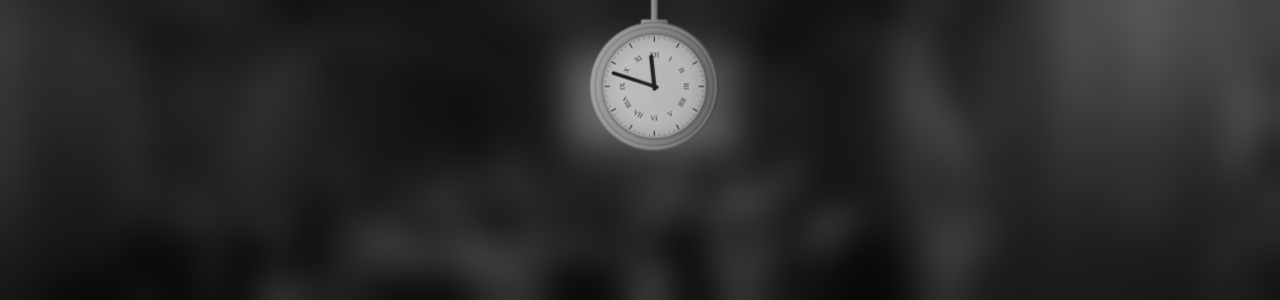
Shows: h=11 m=48
